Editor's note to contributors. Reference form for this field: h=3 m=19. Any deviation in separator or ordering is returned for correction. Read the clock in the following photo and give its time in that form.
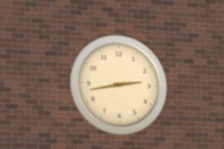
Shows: h=2 m=43
